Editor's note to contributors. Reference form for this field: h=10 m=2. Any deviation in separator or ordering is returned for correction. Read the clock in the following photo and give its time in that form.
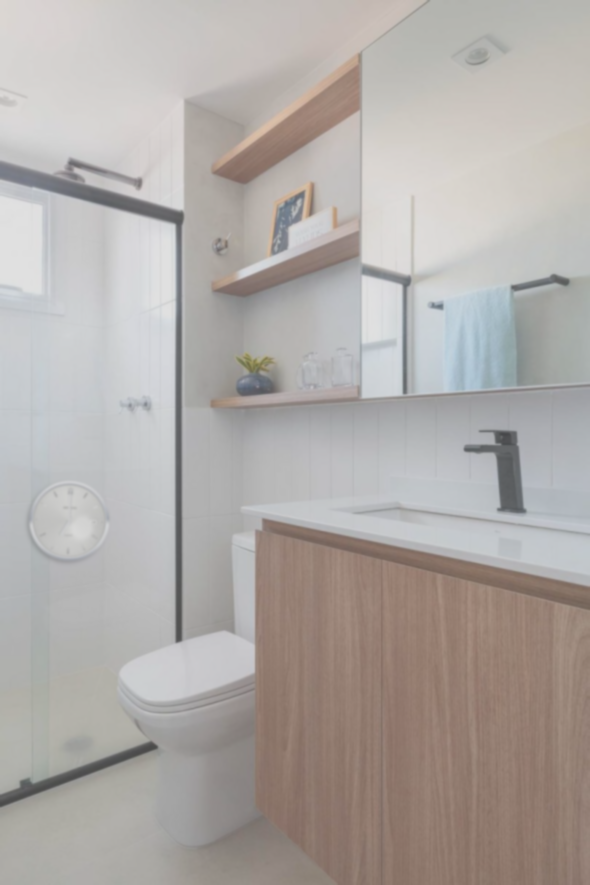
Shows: h=7 m=0
